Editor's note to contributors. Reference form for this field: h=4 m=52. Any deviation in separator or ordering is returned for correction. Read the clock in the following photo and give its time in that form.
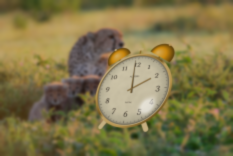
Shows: h=1 m=59
